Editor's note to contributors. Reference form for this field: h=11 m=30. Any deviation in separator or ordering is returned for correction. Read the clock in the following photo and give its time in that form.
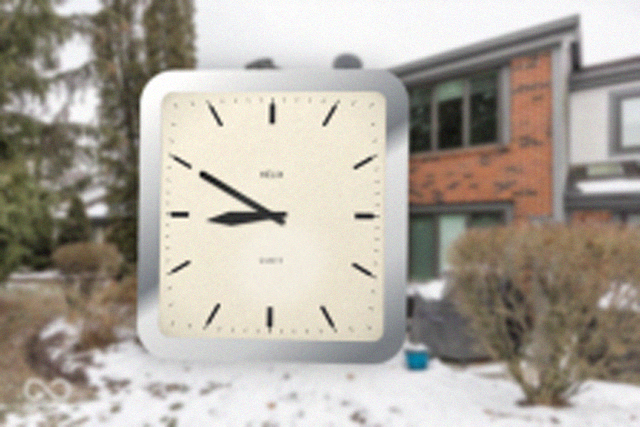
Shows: h=8 m=50
